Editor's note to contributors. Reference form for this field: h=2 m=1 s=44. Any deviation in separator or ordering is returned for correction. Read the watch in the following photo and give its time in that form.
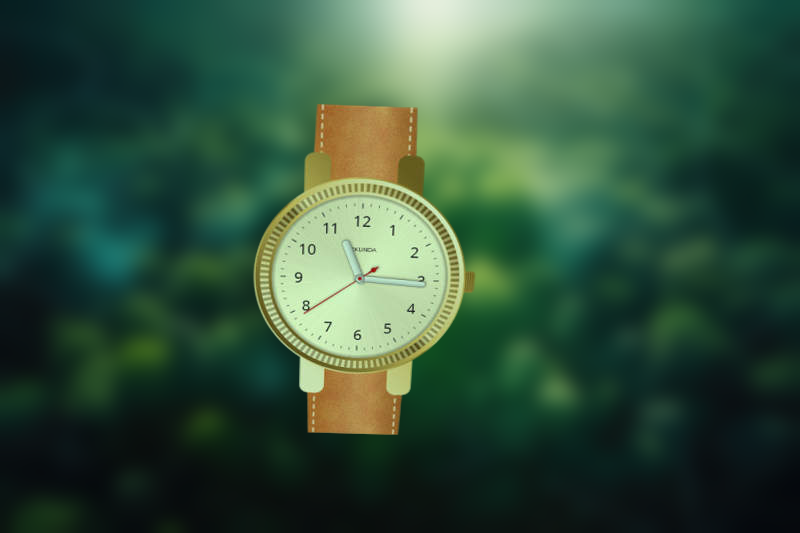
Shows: h=11 m=15 s=39
